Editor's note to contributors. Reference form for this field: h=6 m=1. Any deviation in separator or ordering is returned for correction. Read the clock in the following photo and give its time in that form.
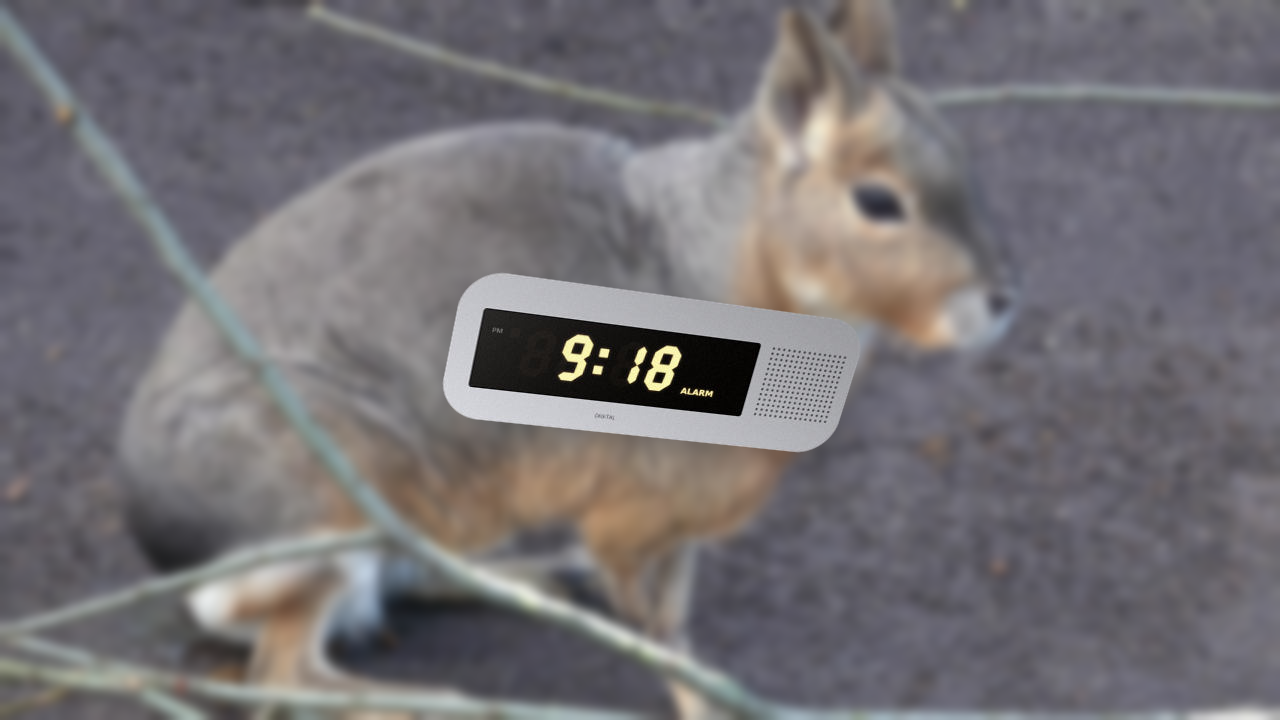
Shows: h=9 m=18
